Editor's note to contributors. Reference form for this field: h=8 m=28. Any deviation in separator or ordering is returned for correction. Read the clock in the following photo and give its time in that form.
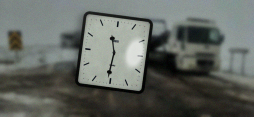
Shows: h=11 m=31
